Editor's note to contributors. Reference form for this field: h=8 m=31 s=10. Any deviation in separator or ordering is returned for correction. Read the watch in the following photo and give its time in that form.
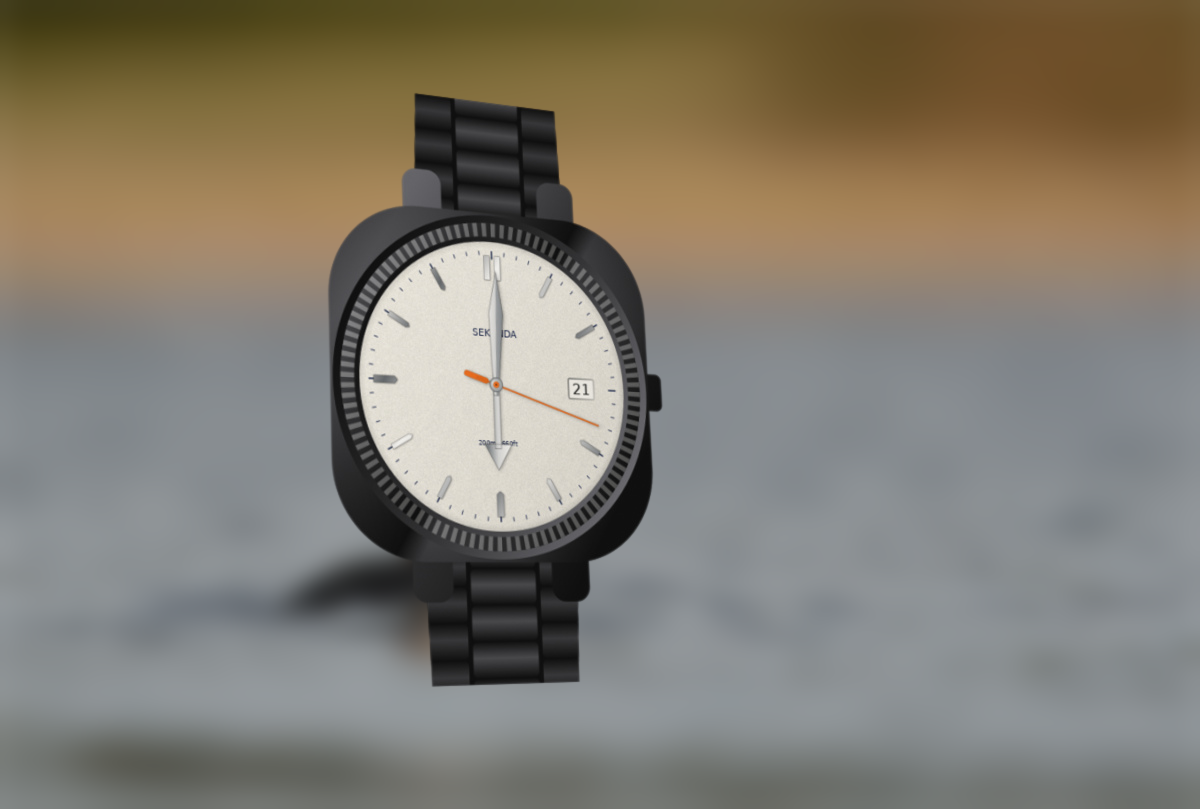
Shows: h=6 m=0 s=18
